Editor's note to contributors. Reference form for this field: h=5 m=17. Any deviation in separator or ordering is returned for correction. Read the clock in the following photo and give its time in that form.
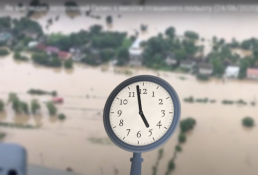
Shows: h=4 m=58
